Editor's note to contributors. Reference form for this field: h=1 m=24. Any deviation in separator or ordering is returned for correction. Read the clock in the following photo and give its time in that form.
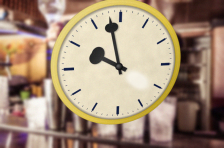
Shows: h=9 m=58
